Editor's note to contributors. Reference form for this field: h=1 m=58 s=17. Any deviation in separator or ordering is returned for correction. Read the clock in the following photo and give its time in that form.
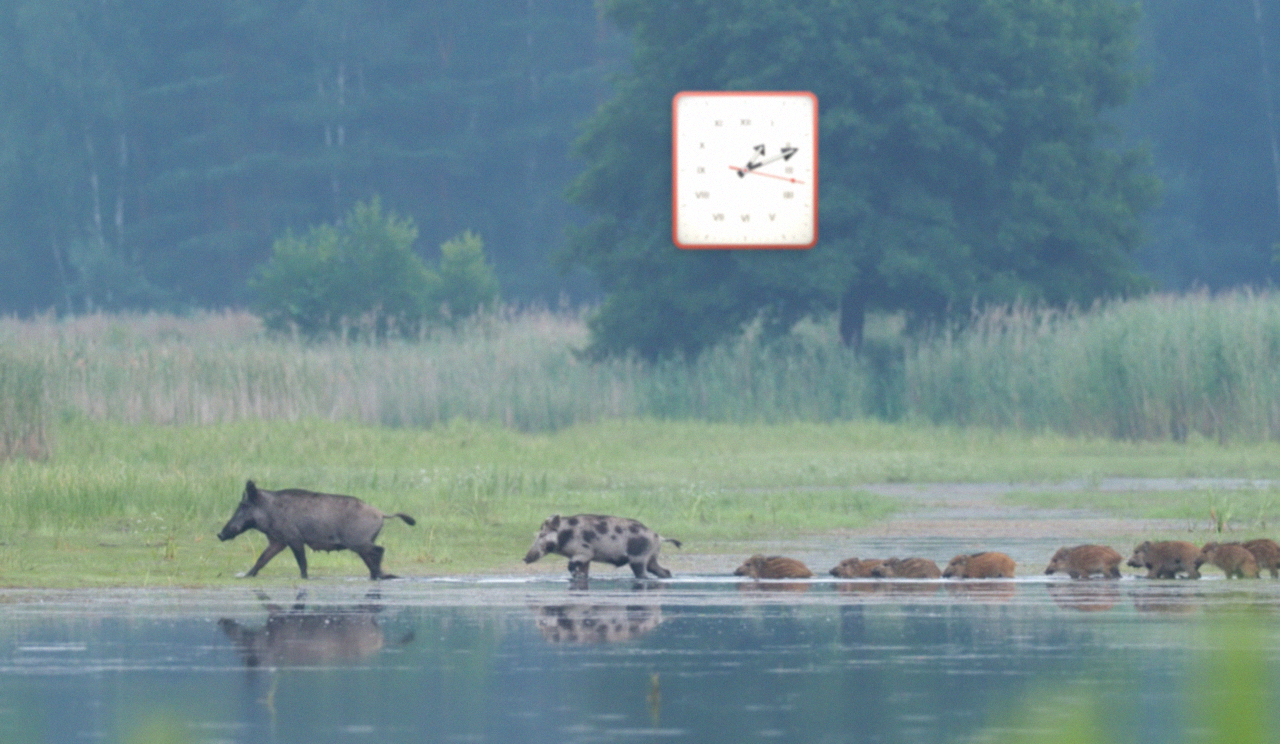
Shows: h=1 m=11 s=17
